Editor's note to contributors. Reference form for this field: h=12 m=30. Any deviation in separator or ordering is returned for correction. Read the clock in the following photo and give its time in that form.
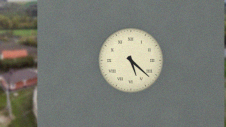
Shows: h=5 m=22
